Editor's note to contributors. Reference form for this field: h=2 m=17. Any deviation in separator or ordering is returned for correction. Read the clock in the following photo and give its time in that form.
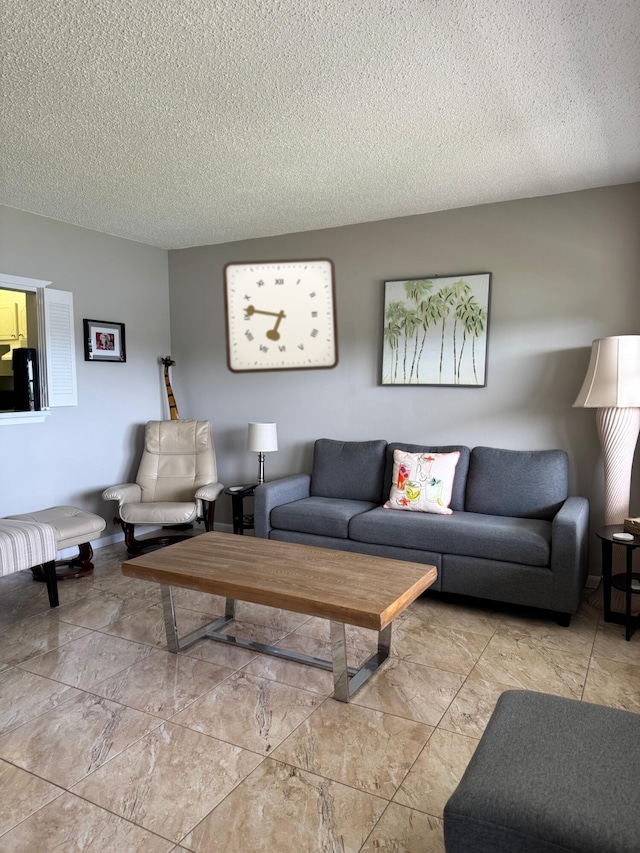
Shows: h=6 m=47
